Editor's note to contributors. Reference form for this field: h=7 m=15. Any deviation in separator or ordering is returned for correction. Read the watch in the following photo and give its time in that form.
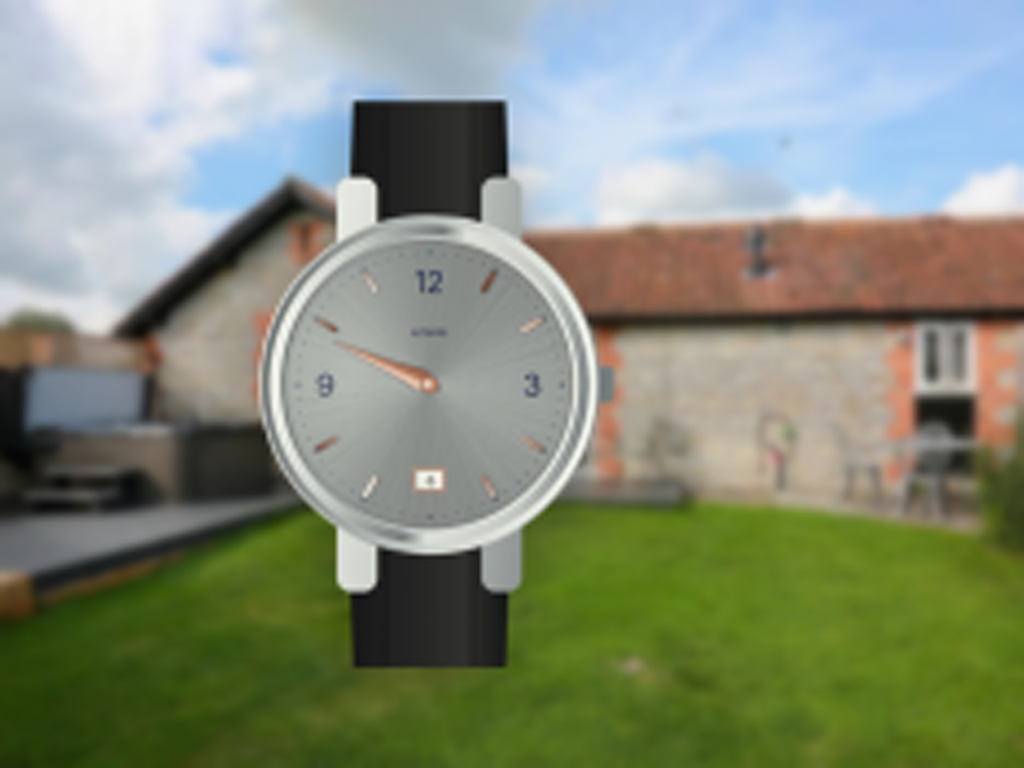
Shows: h=9 m=49
